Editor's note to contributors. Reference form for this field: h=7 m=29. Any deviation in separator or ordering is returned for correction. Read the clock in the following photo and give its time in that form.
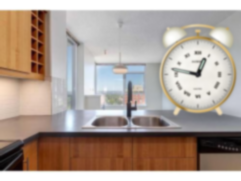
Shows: h=12 m=47
